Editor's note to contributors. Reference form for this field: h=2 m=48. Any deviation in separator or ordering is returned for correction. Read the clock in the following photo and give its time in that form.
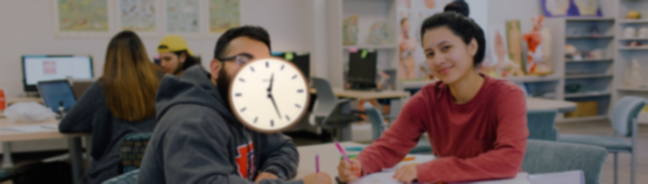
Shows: h=12 m=27
